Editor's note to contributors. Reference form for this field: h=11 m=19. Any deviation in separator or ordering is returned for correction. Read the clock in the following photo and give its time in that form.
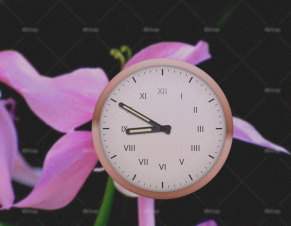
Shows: h=8 m=50
